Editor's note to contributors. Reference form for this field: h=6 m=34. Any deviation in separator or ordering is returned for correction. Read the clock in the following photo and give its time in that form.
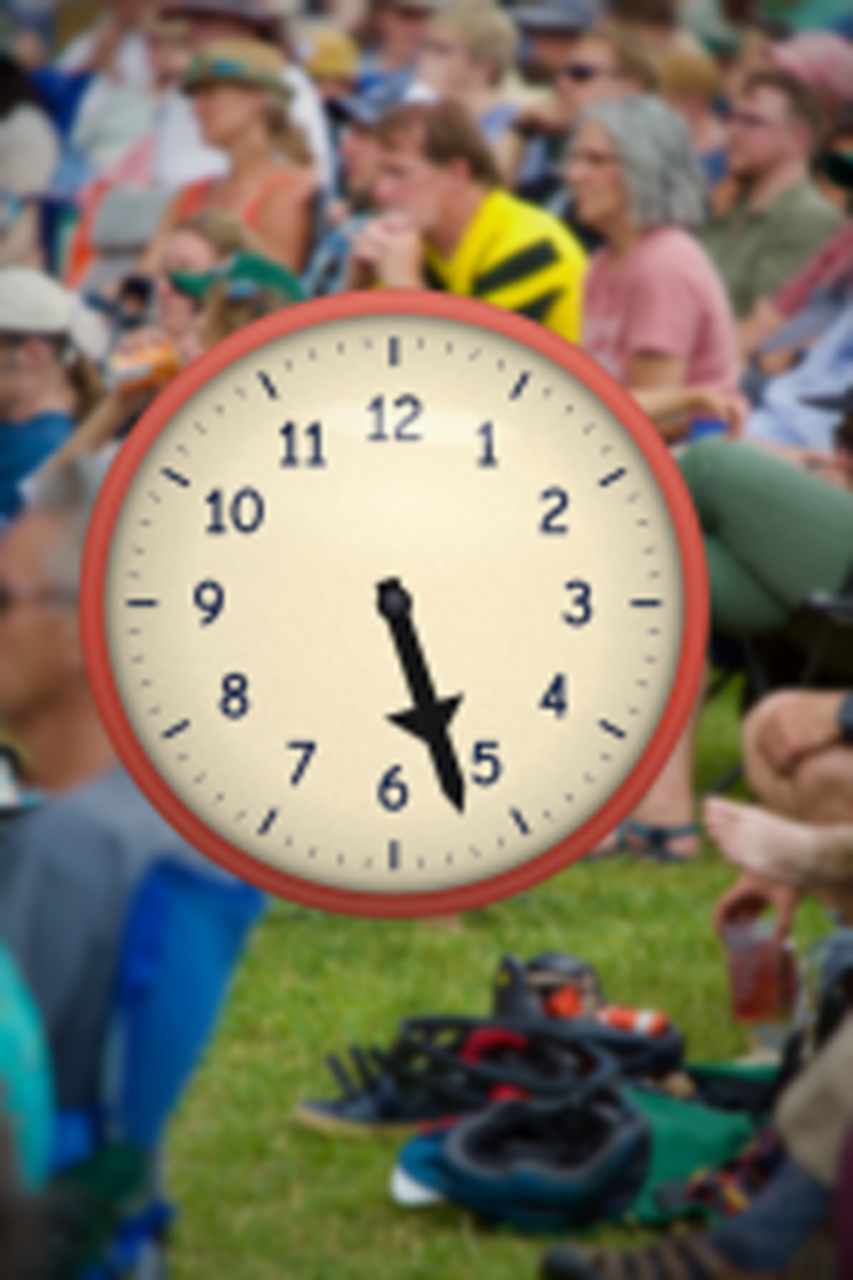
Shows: h=5 m=27
